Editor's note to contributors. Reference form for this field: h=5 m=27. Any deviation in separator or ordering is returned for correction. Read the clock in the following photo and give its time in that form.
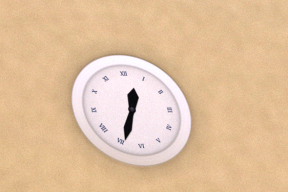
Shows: h=12 m=34
